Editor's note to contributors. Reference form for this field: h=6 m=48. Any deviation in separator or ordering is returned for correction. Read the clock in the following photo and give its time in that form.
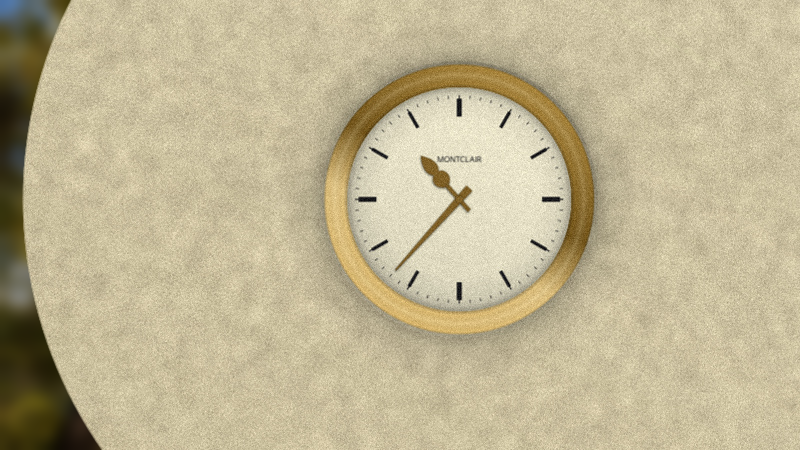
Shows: h=10 m=37
